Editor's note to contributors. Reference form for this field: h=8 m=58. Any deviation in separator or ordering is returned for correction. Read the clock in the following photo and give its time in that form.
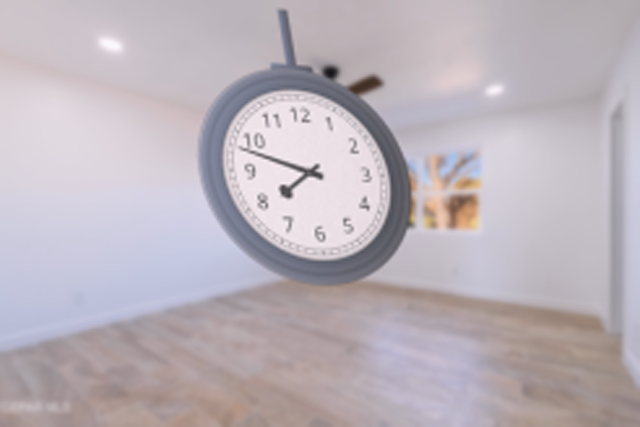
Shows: h=7 m=48
